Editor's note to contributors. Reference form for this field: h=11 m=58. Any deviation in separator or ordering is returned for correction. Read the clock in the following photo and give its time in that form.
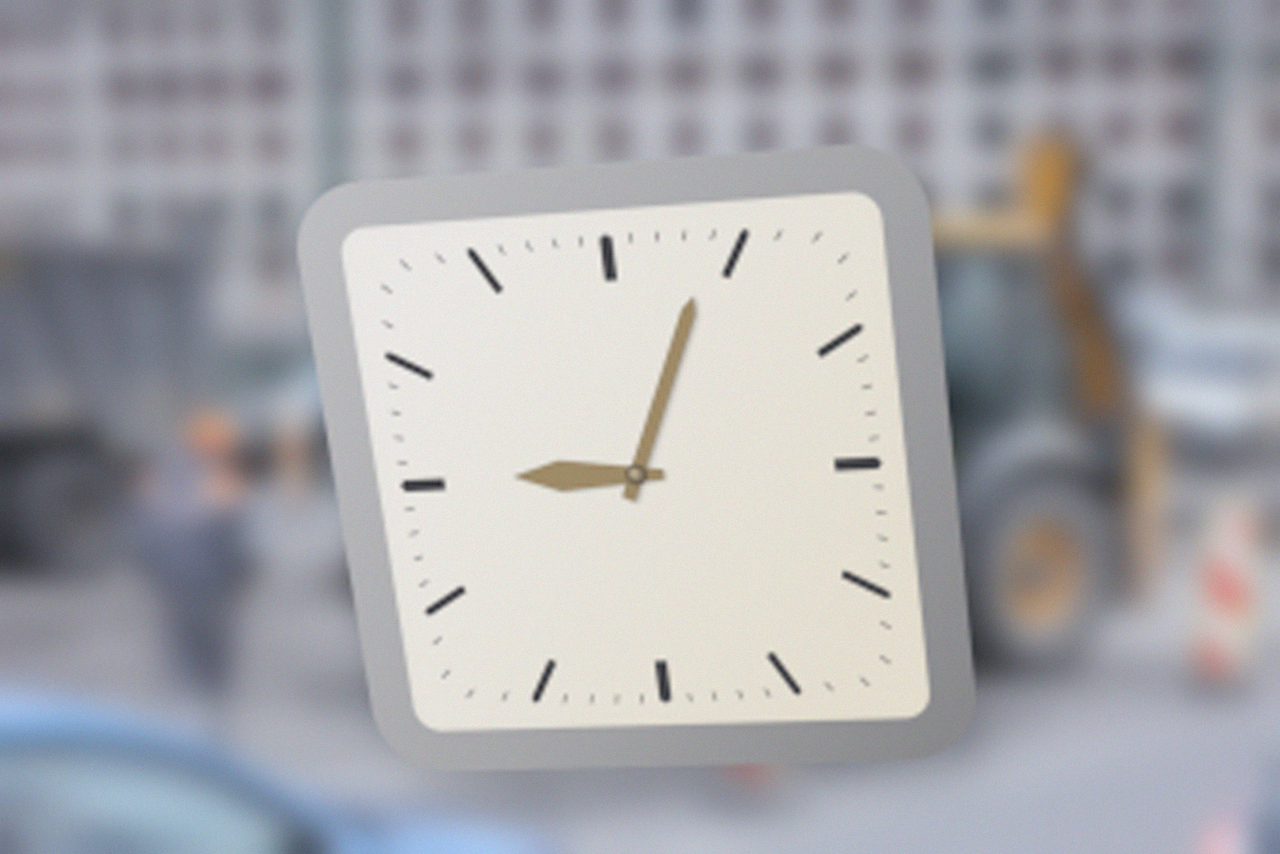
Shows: h=9 m=4
